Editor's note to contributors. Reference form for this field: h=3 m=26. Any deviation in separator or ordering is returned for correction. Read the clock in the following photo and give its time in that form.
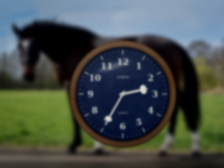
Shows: h=2 m=35
